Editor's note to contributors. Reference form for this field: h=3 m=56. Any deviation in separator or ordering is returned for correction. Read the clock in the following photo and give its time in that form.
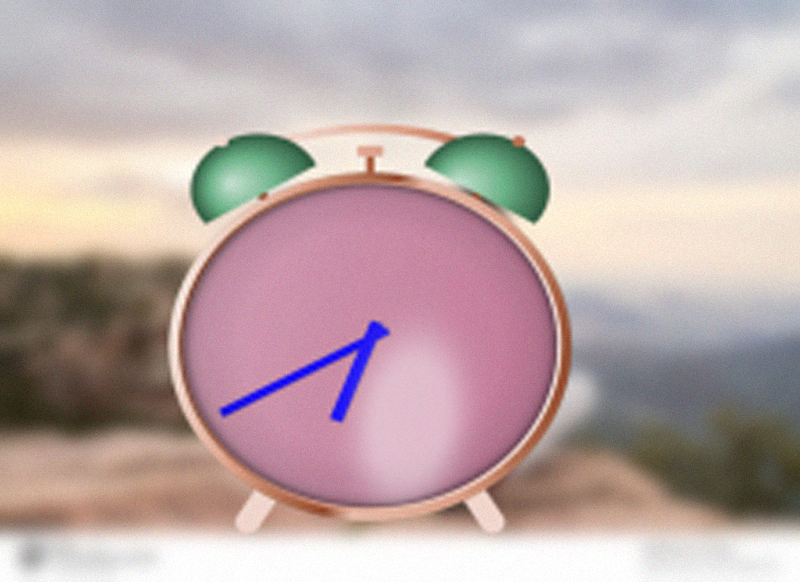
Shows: h=6 m=40
